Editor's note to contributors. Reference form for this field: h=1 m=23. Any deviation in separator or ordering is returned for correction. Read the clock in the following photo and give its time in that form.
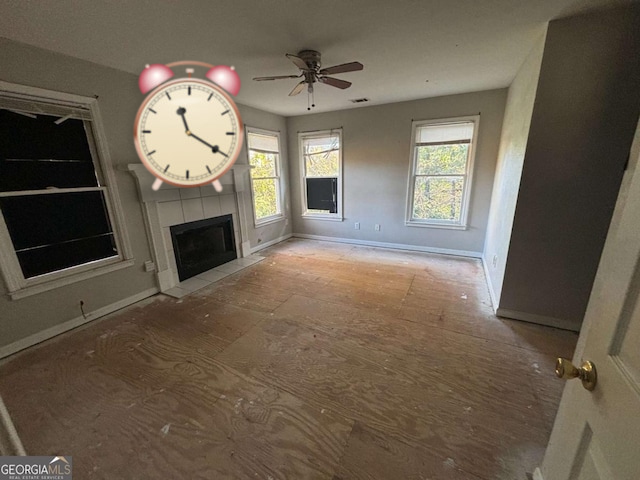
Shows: h=11 m=20
